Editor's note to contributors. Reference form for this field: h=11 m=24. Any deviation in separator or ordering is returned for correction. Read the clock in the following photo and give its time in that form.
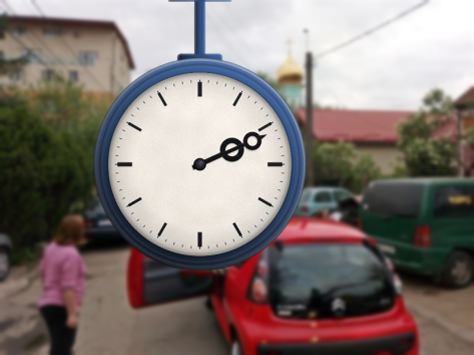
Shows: h=2 m=11
